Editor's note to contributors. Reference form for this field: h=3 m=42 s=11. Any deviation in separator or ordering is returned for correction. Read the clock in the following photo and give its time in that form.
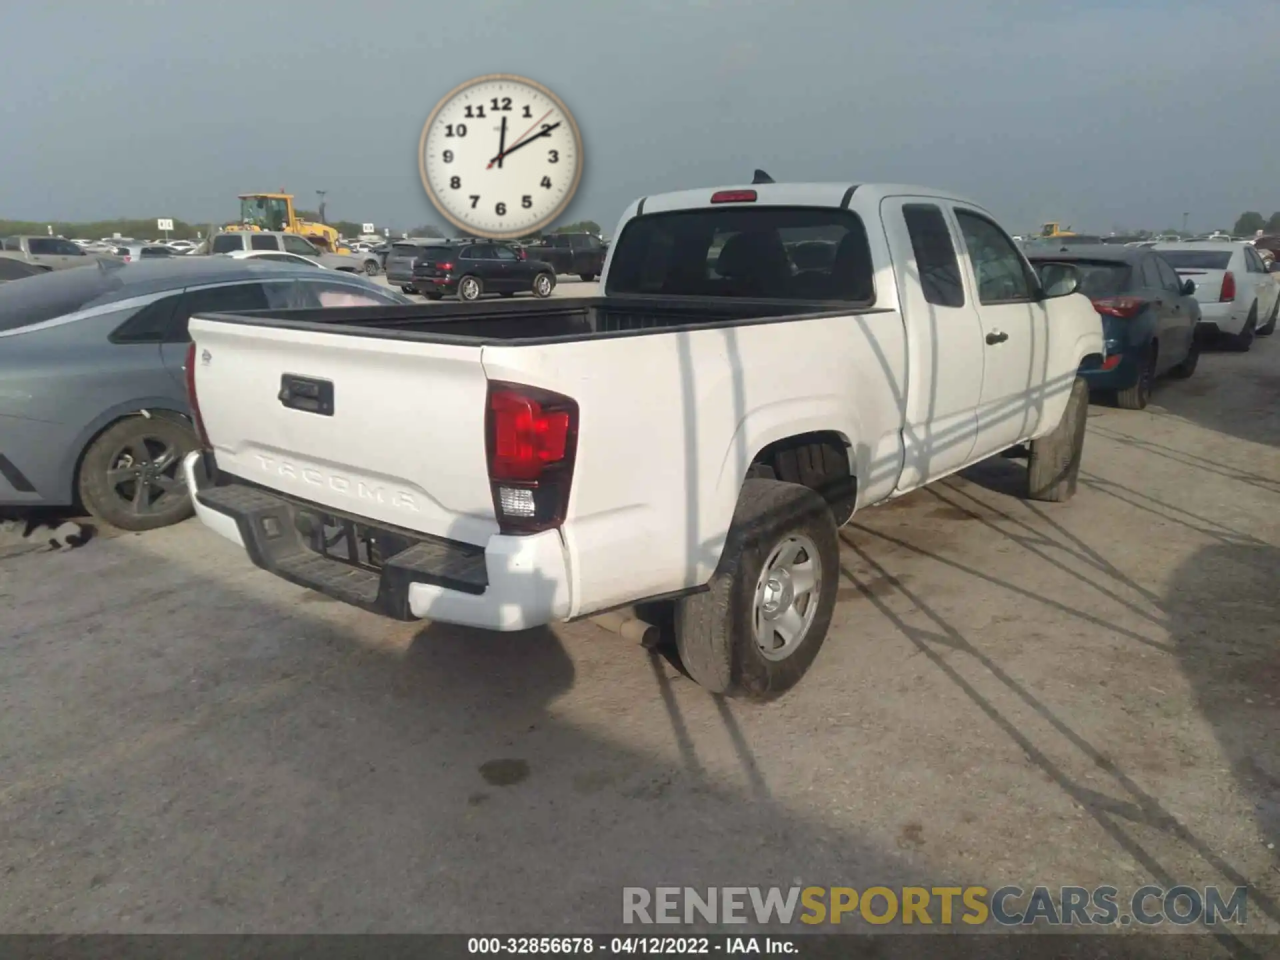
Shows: h=12 m=10 s=8
